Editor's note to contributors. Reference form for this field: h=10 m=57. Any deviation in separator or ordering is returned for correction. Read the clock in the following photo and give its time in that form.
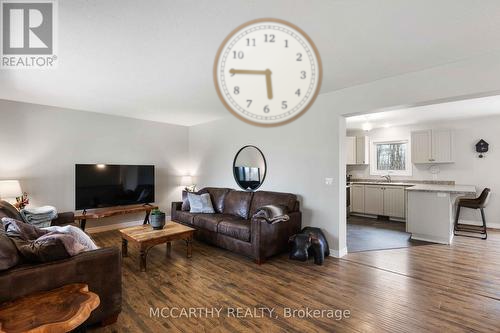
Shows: h=5 m=45
